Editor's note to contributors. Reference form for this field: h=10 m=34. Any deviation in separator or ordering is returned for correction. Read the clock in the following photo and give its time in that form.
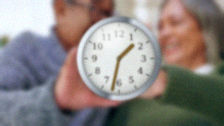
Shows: h=1 m=32
